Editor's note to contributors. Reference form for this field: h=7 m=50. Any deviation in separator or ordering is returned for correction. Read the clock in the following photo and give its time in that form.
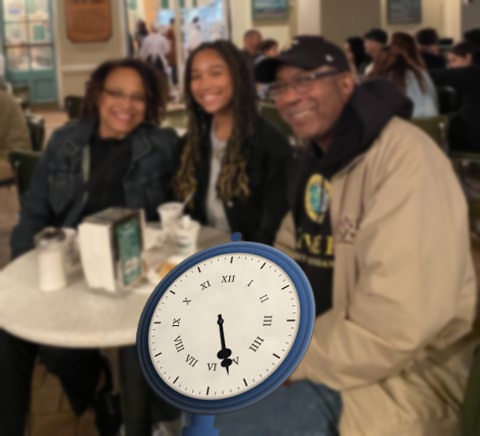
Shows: h=5 m=27
